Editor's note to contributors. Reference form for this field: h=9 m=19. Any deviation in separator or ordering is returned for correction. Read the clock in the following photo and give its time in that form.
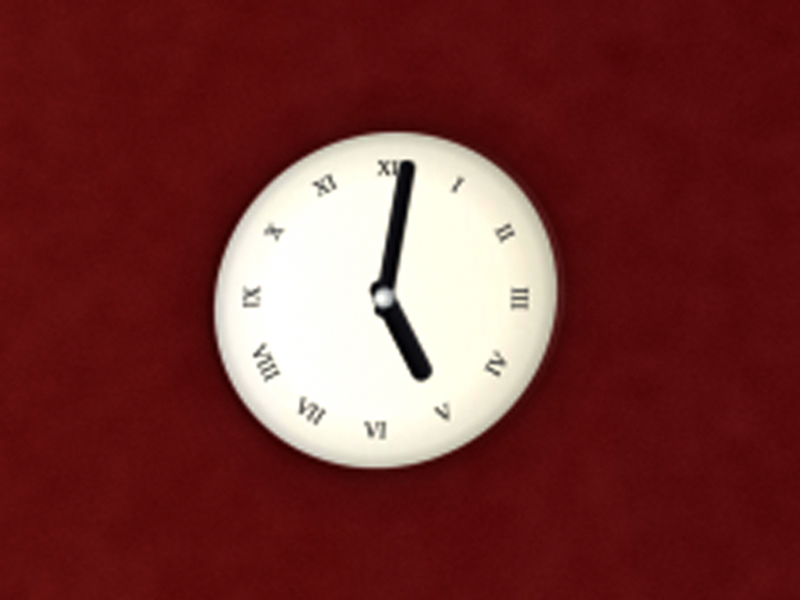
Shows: h=5 m=1
